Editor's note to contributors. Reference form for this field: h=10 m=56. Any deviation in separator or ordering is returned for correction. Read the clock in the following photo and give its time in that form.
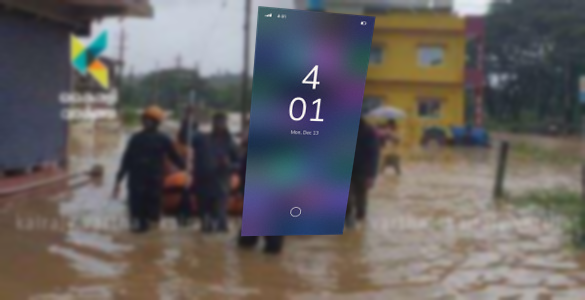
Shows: h=4 m=1
